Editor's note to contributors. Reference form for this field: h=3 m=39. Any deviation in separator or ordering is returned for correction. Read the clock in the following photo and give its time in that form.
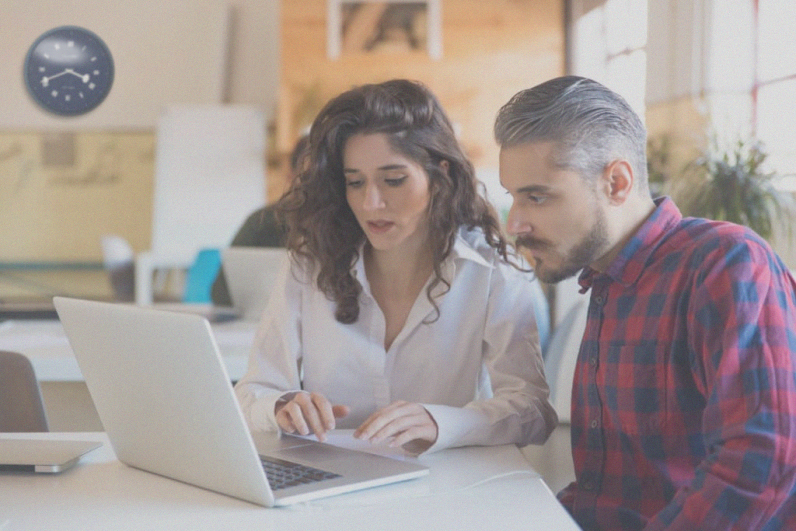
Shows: h=3 m=41
